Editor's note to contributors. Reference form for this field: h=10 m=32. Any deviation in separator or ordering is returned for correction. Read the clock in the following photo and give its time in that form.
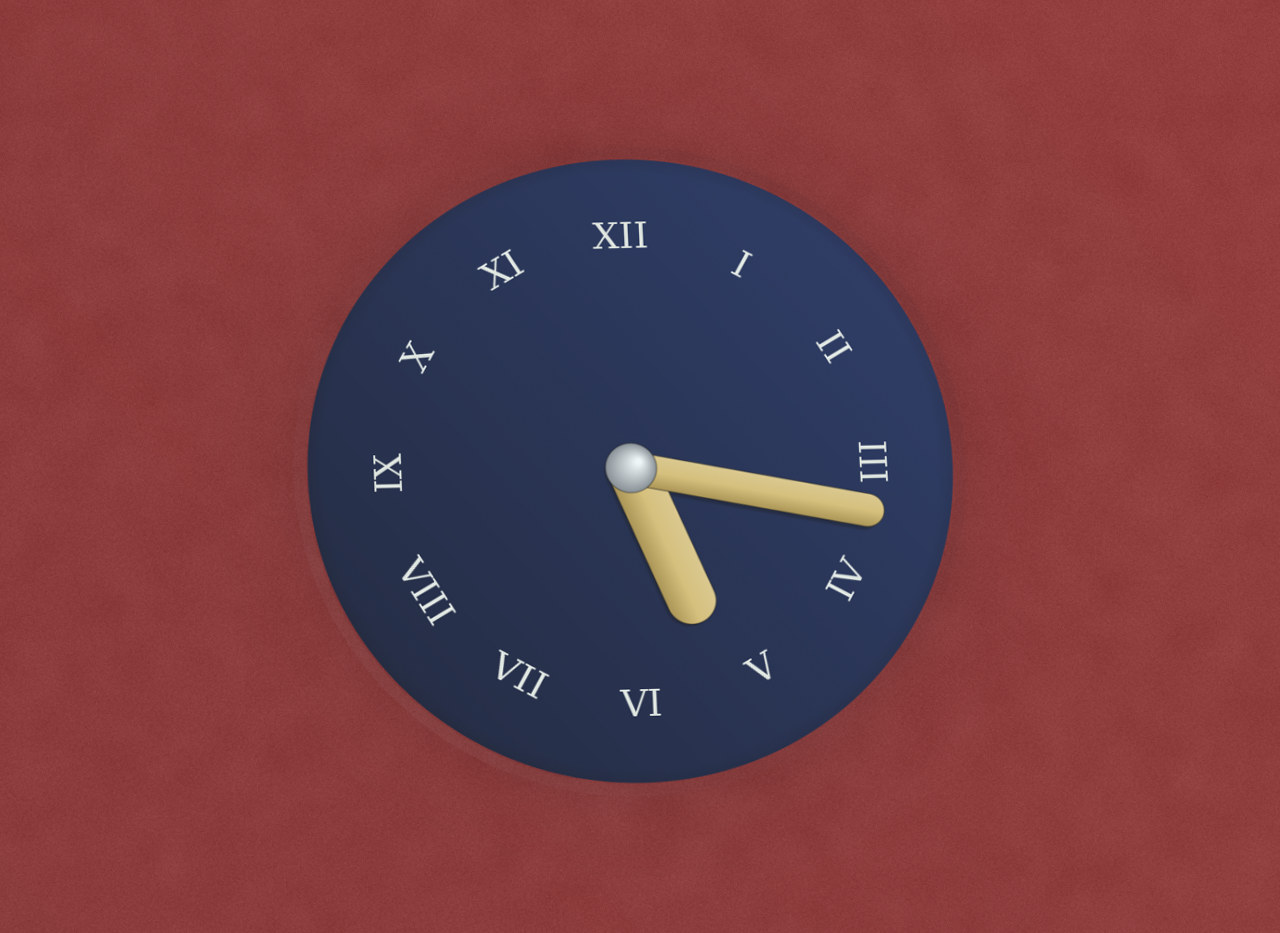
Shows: h=5 m=17
